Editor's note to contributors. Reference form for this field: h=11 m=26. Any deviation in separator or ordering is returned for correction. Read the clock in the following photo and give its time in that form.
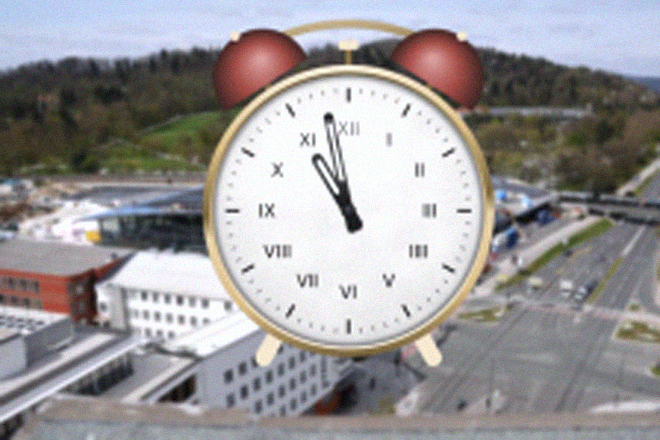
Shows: h=10 m=58
